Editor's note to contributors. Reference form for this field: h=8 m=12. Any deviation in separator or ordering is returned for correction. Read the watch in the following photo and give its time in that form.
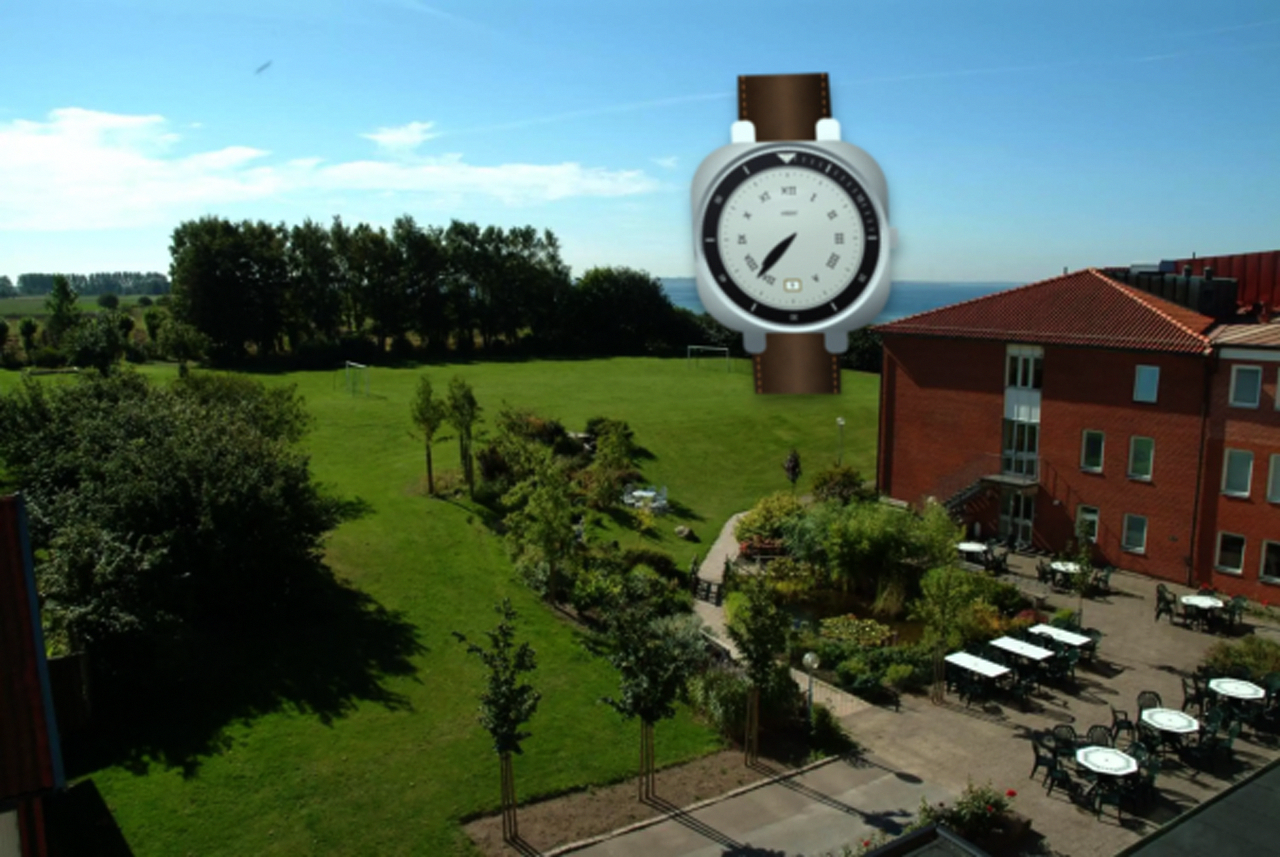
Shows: h=7 m=37
